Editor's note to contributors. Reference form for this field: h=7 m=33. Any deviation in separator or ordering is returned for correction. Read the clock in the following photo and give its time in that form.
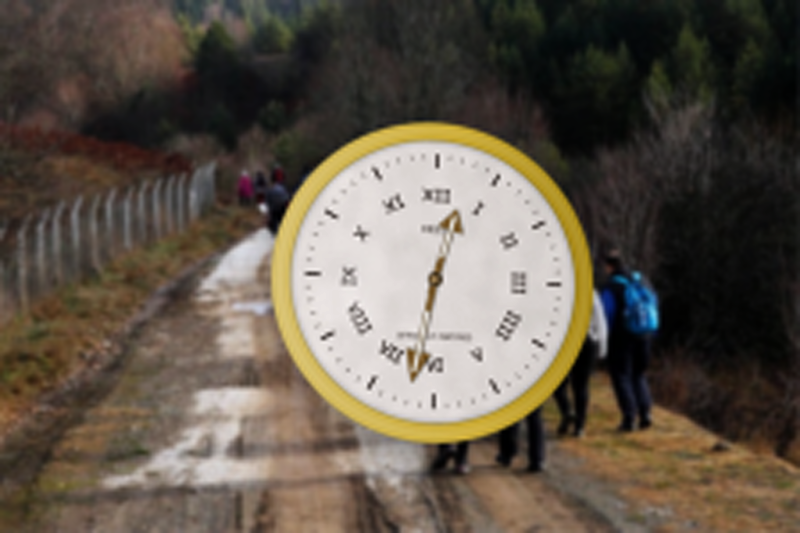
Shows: h=12 m=32
